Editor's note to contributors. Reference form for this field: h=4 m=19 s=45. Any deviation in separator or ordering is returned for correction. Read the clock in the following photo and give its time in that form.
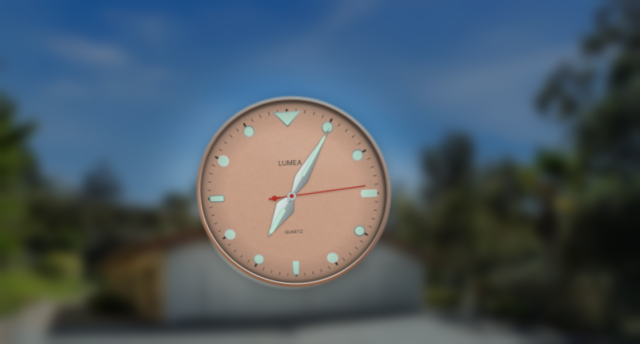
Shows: h=7 m=5 s=14
